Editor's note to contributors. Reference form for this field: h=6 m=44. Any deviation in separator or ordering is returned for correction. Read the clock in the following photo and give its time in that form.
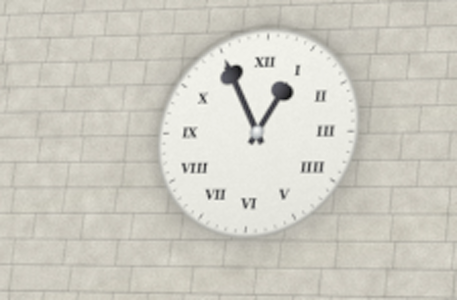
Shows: h=12 m=55
